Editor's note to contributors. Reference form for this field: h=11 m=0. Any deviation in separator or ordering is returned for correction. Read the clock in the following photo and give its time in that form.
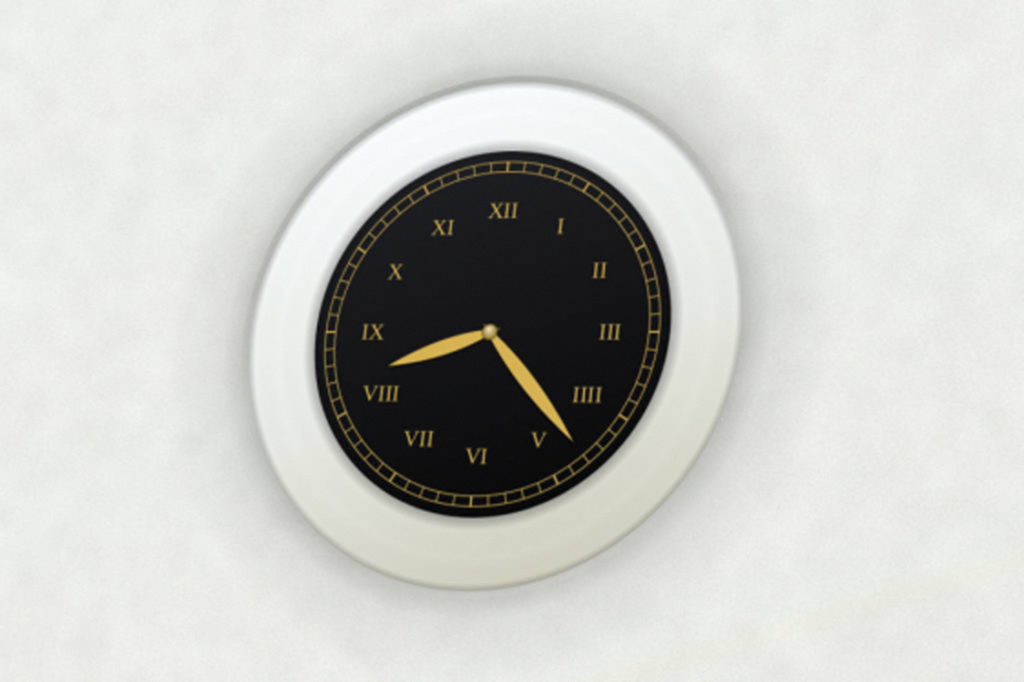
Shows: h=8 m=23
